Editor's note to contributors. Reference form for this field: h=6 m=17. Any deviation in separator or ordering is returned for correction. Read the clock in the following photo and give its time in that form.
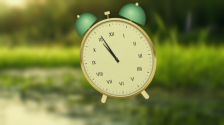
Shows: h=10 m=56
